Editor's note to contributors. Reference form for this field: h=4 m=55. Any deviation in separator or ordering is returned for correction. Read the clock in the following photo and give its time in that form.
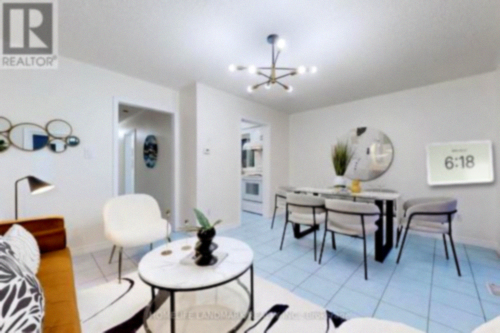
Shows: h=6 m=18
